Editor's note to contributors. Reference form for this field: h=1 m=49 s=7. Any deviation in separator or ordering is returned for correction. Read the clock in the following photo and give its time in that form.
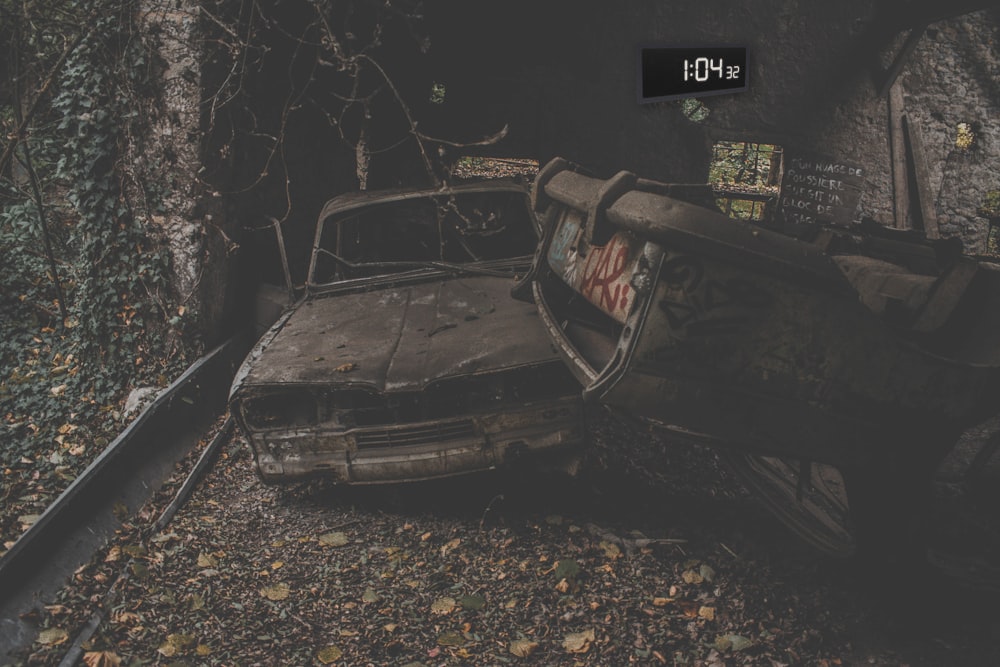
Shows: h=1 m=4 s=32
